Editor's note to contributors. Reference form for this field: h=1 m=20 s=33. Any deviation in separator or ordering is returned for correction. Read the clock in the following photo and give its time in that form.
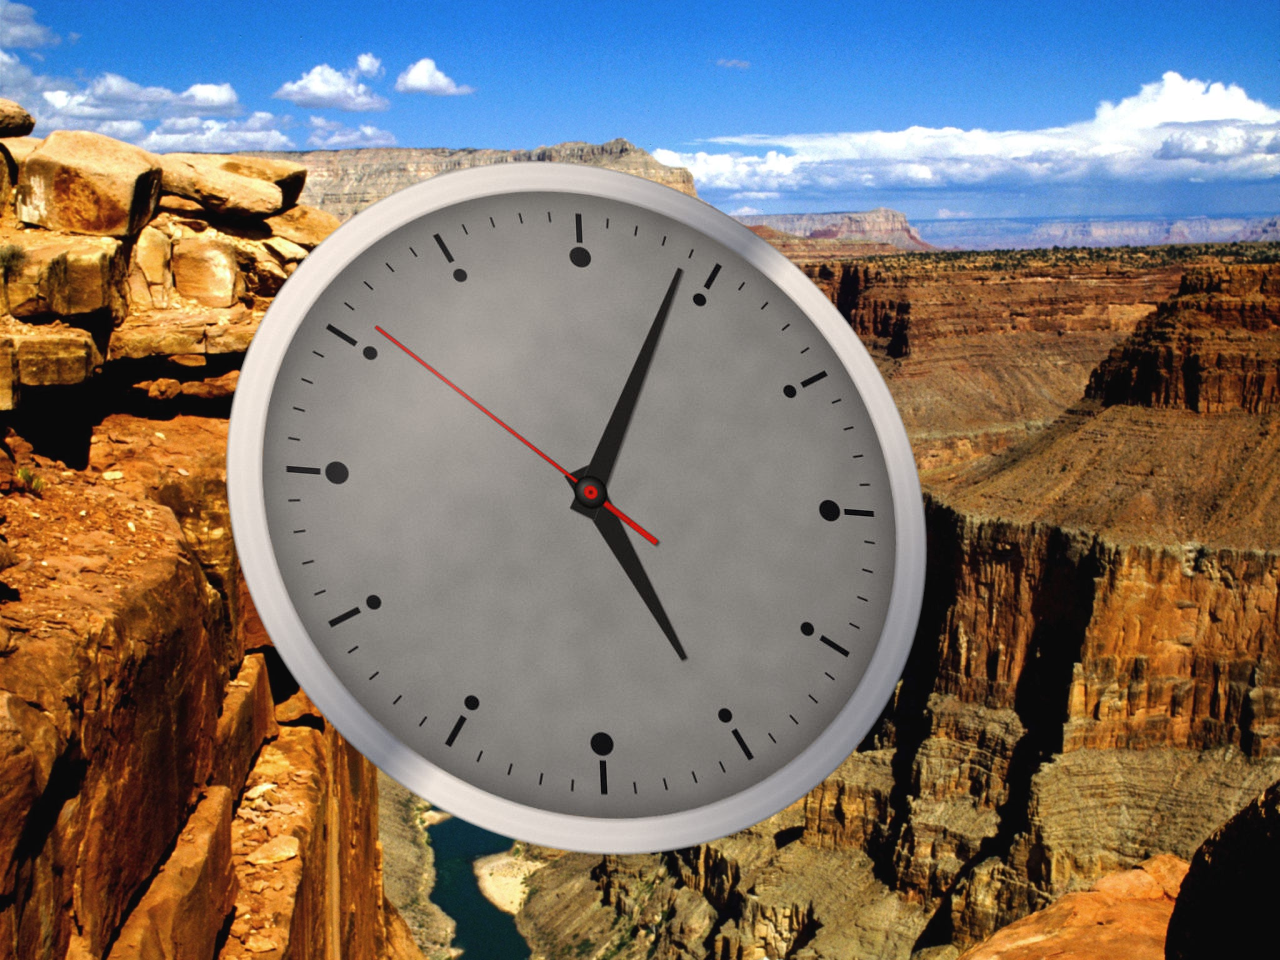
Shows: h=5 m=3 s=51
